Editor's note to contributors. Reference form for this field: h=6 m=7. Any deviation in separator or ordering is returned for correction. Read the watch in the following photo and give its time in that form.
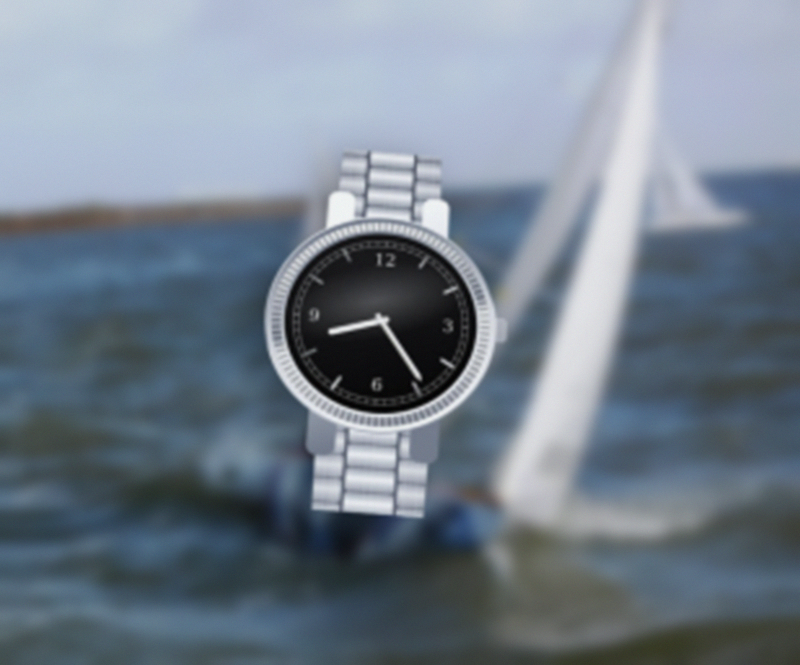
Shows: h=8 m=24
